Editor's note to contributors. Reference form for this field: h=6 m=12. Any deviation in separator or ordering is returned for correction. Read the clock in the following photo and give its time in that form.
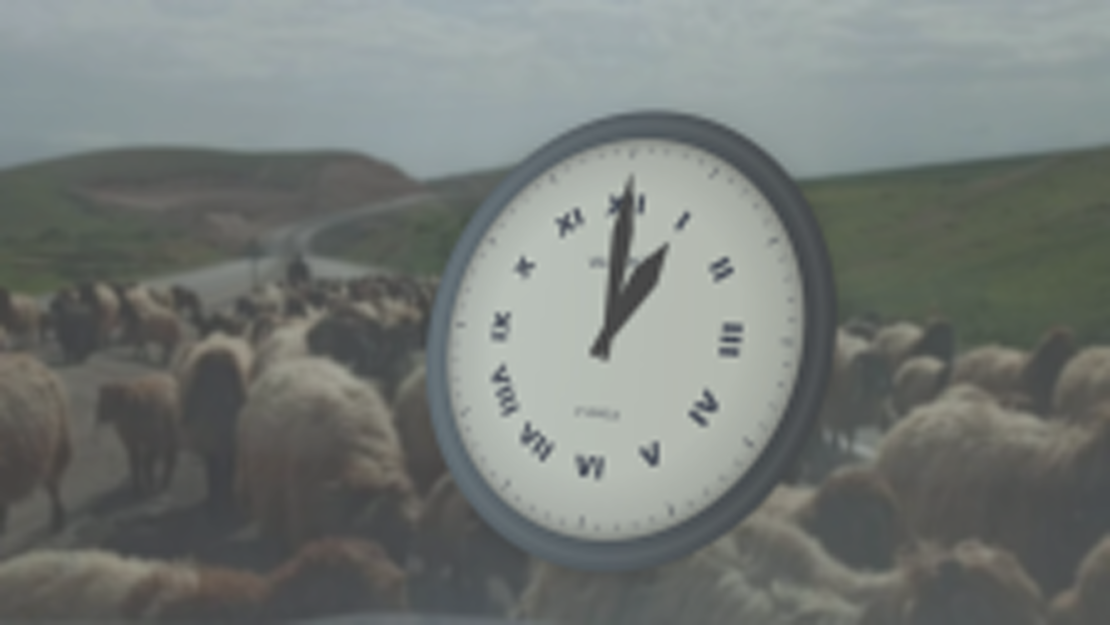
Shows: h=1 m=0
